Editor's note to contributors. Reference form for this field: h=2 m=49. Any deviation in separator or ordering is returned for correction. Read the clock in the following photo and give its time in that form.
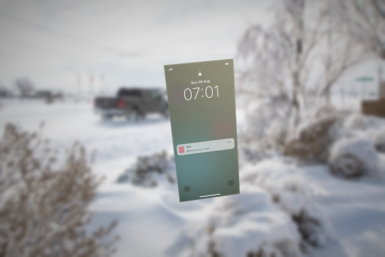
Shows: h=7 m=1
